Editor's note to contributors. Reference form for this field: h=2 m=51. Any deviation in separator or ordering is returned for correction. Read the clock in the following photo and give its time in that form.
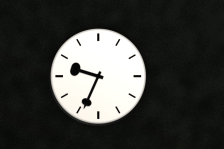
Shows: h=9 m=34
